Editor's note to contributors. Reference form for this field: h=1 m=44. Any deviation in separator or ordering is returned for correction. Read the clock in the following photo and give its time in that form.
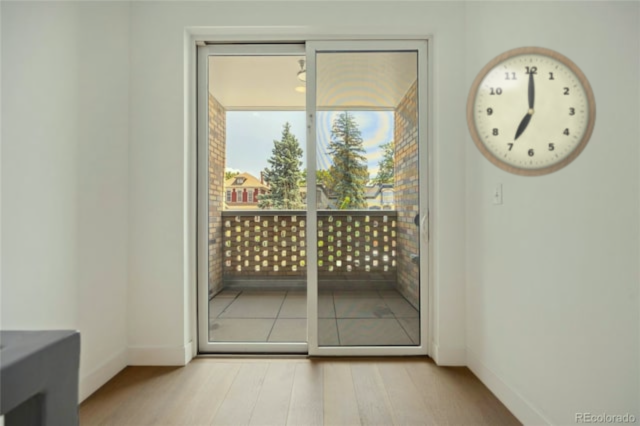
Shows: h=7 m=0
